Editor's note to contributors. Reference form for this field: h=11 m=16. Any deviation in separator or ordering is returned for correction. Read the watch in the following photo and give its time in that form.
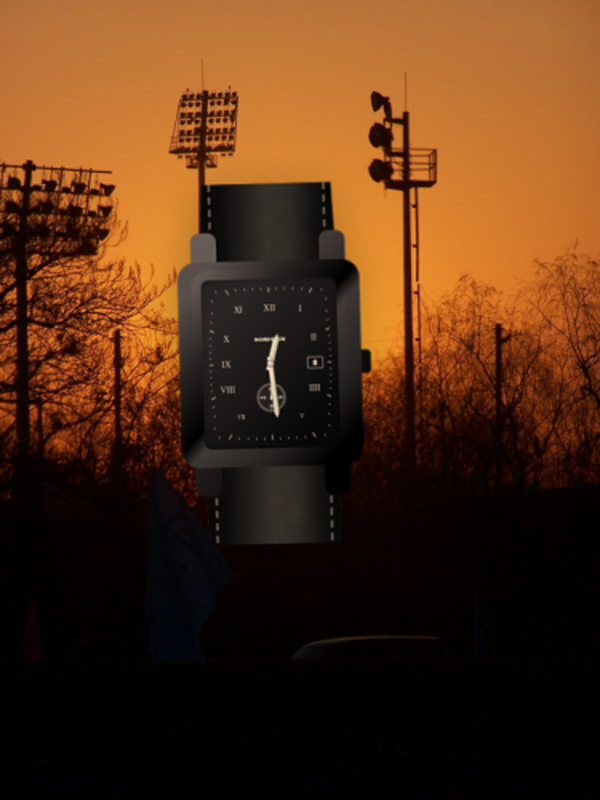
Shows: h=12 m=29
